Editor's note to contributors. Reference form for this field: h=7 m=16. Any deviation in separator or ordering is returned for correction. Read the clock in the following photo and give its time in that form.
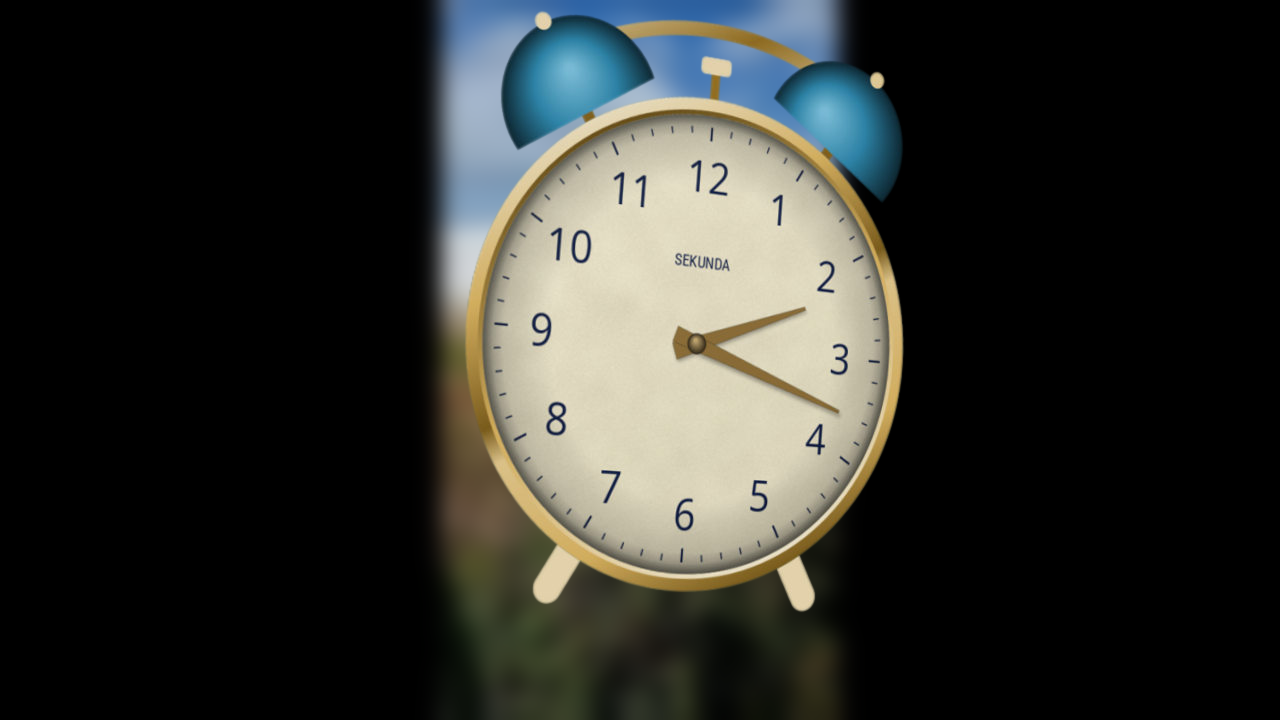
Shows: h=2 m=18
